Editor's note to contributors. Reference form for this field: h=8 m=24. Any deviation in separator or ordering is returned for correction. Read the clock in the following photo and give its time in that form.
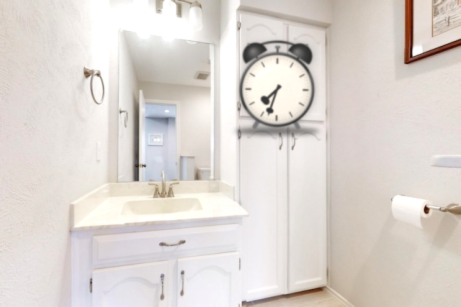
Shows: h=7 m=33
